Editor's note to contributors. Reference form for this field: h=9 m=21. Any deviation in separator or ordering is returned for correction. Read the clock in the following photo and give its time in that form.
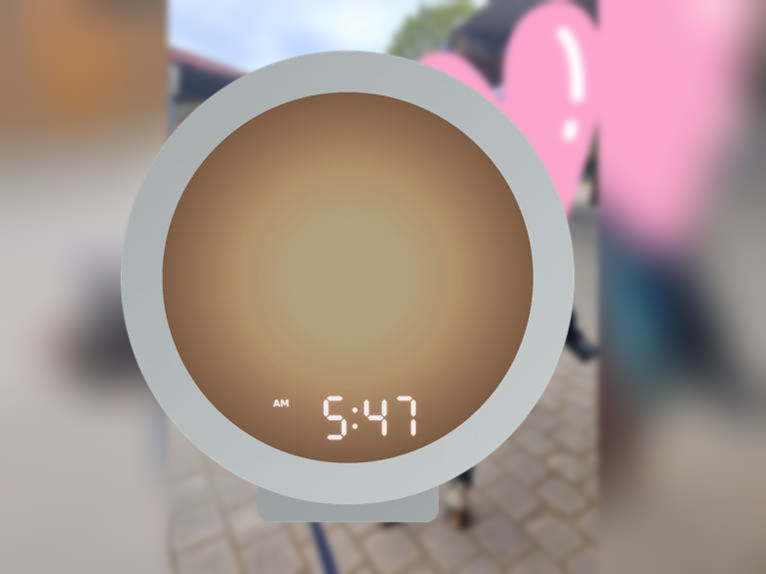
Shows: h=5 m=47
